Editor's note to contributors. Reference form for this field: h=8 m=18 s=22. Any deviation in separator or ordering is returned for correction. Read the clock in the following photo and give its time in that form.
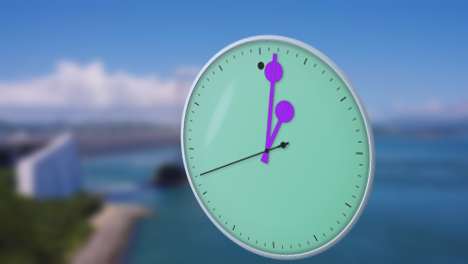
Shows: h=1 m=1 s=42
